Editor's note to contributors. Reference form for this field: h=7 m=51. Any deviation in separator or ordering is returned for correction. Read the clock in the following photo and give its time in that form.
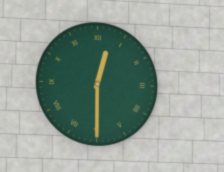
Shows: h=12 m=30
